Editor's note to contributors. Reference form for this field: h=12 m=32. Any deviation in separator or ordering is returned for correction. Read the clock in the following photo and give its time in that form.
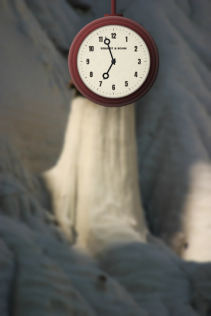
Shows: h=6 m=57
